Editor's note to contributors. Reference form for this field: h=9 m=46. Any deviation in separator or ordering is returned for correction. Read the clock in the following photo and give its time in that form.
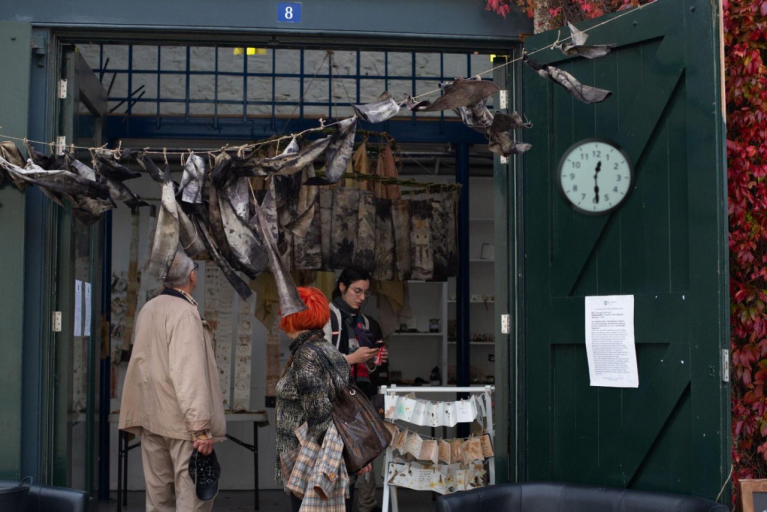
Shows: h=12 m=29
